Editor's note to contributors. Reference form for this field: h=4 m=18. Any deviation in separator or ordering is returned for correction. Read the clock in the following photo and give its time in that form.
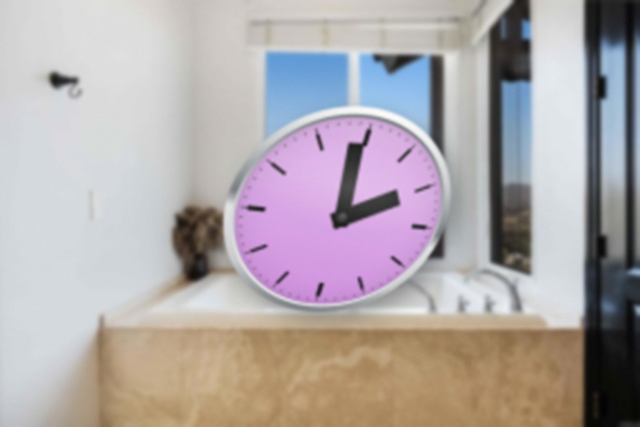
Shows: h=1 m=59
